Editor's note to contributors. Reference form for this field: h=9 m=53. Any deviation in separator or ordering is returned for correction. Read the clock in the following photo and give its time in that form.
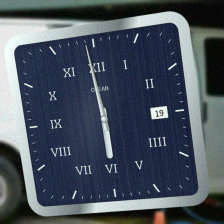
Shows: h=5 m=59
